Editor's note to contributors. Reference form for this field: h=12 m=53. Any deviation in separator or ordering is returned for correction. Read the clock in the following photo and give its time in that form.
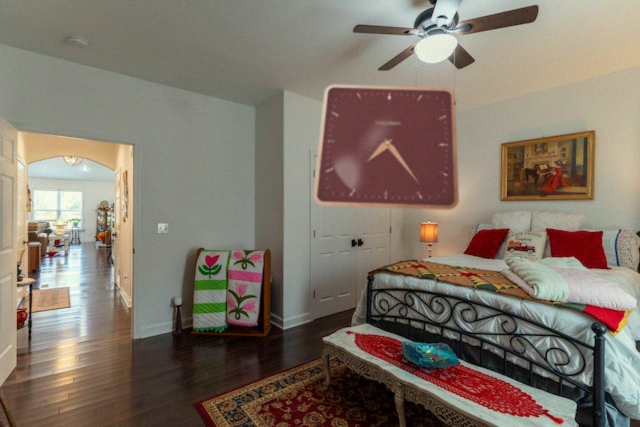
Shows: h=7 m=24
